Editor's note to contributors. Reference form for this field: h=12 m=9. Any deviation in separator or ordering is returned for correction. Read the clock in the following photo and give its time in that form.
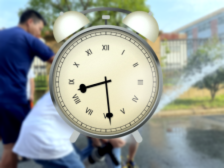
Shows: h=8 m=29
